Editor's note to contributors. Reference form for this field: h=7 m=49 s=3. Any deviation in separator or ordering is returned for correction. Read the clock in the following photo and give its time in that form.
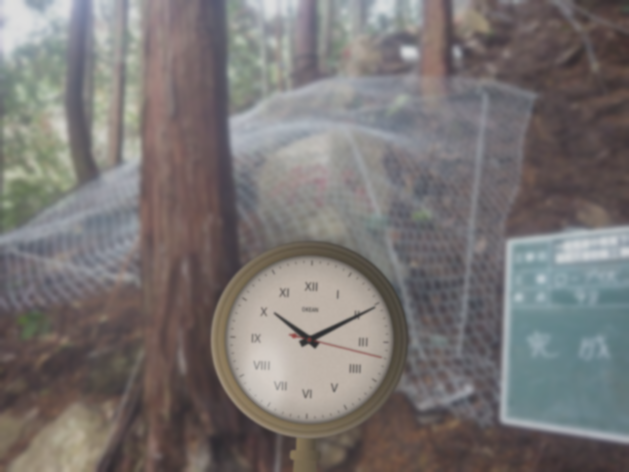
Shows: h=10 m=10 s=17
